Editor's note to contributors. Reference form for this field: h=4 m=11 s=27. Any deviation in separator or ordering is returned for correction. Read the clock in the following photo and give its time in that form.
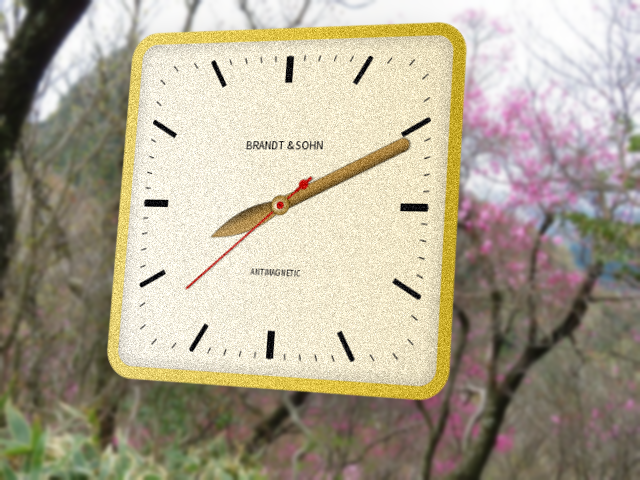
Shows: h=8 m=10 s=38
